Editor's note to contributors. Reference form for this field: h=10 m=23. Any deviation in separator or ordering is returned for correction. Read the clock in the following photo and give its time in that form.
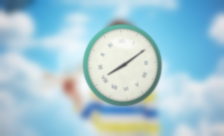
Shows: h=8 m=10
